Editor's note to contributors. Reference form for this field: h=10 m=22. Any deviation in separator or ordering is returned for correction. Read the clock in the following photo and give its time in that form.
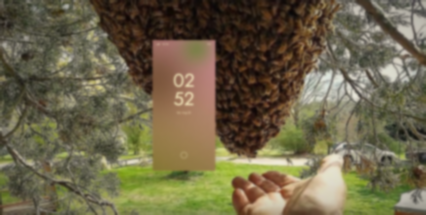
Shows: h=2 m=52
